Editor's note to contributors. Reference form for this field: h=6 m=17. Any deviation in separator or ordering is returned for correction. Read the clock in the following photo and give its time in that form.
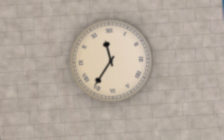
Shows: h=11 m=36
